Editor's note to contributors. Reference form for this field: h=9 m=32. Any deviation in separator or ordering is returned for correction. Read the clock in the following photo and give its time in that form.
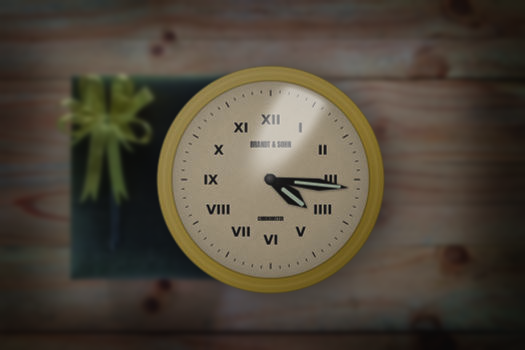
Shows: h=4 m=16
